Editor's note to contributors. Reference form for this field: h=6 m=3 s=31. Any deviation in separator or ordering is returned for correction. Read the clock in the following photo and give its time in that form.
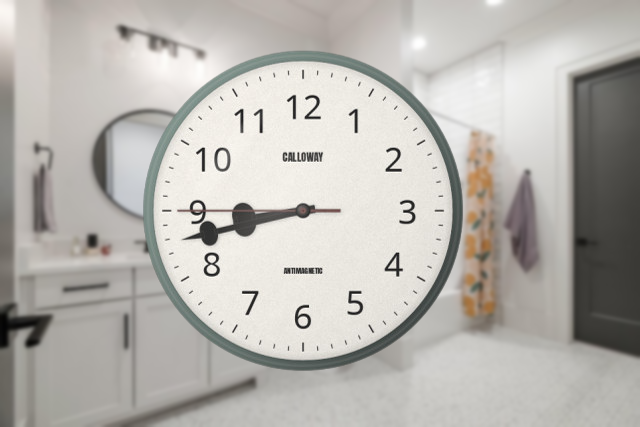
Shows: h=8 m=42 s=45
